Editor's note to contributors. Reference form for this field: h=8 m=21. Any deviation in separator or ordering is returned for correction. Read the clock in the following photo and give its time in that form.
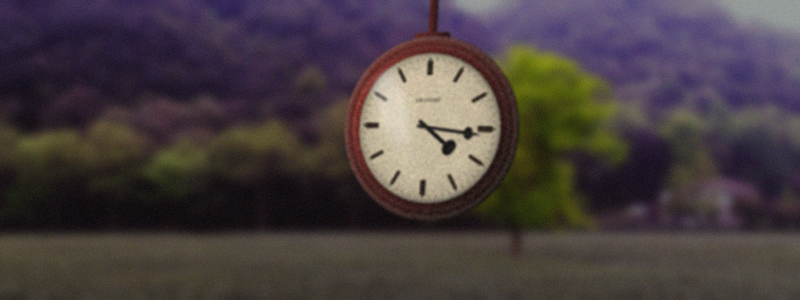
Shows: h=4 m=16
